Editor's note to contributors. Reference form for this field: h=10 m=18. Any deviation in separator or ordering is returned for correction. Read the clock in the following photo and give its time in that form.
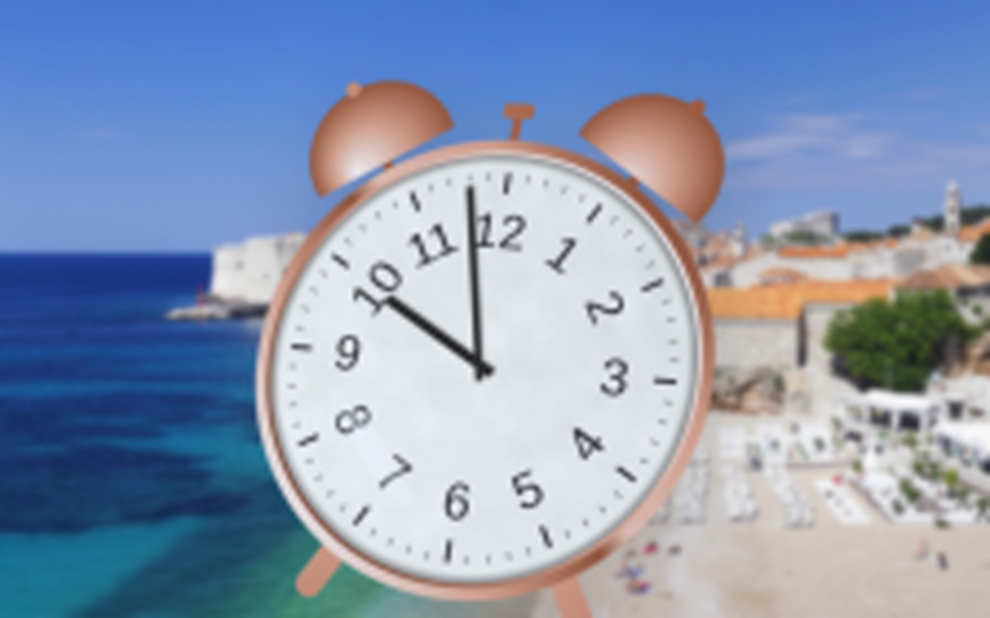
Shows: h=9 m=58
